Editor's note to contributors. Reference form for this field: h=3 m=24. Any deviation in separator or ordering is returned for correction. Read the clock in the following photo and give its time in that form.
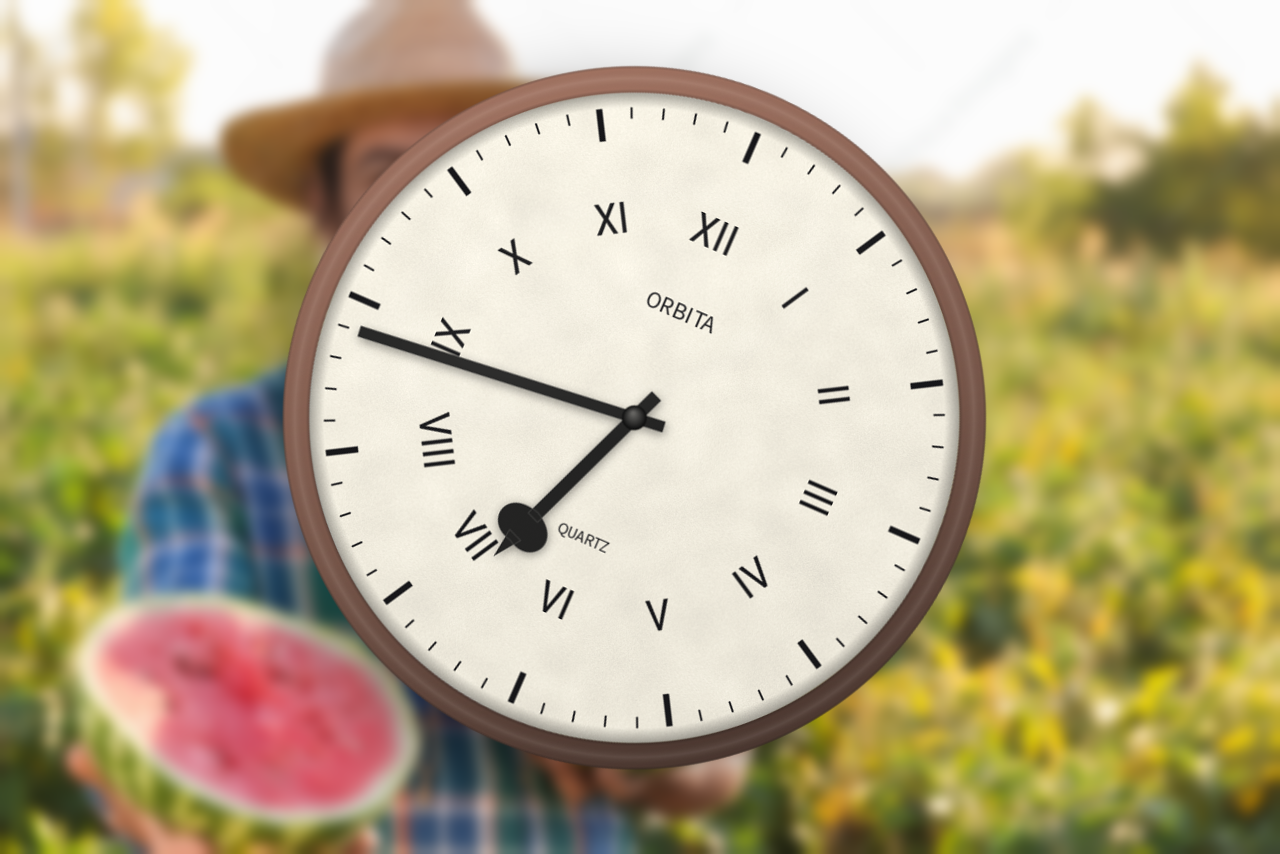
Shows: h=6 m=44
